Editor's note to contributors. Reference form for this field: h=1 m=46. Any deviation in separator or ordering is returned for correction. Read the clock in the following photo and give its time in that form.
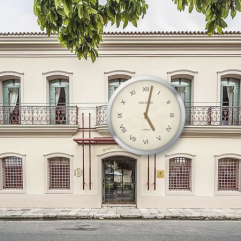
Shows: h=5 m=2
